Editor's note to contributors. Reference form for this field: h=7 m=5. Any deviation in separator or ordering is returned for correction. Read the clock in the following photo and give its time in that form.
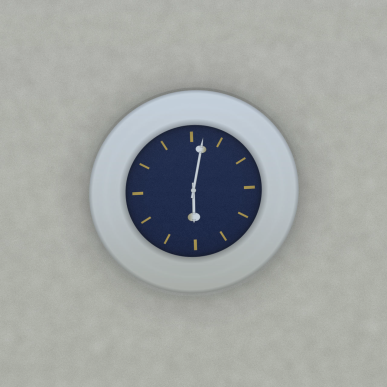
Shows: h=6 m=2
